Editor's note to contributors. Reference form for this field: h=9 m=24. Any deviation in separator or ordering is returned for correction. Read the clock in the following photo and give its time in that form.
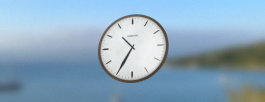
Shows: h=10 m=35
